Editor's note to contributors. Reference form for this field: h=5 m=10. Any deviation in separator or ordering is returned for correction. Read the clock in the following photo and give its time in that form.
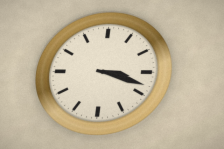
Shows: h=3 m=18
